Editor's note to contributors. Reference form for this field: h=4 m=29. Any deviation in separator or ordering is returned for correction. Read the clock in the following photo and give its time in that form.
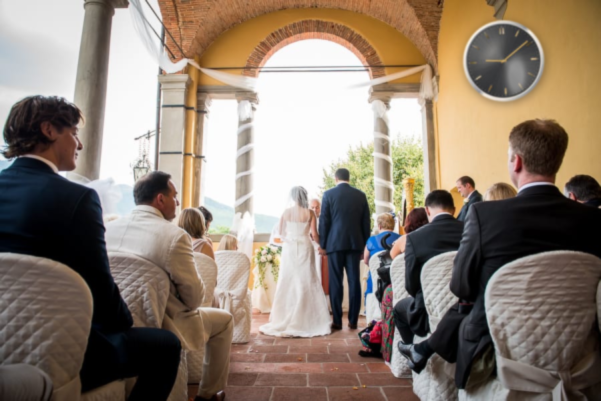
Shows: h=9 m=9
